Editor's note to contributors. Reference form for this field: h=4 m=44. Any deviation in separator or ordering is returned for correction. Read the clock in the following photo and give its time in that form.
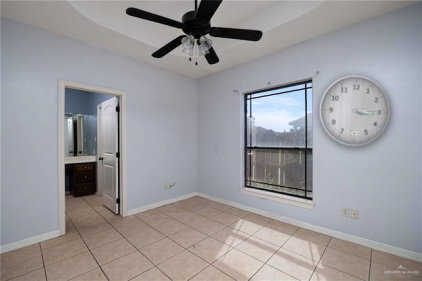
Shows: h=3 m=14
